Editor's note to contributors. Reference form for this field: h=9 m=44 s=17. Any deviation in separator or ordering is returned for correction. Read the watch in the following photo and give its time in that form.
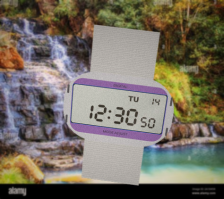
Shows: h=12 m=30 s=50
